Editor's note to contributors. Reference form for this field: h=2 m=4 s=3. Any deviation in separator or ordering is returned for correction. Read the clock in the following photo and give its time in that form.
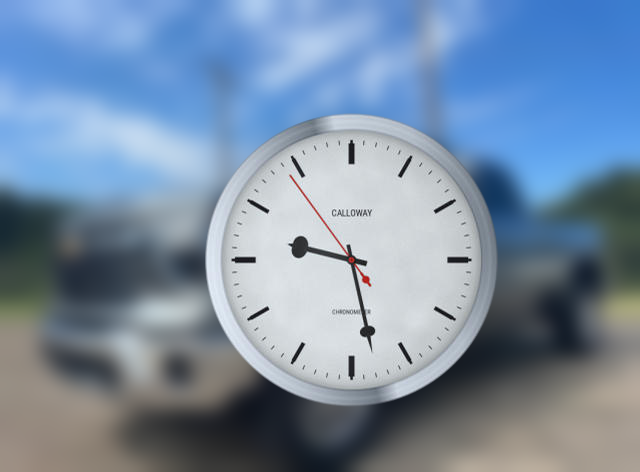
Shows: h=9 m=27 s=54
